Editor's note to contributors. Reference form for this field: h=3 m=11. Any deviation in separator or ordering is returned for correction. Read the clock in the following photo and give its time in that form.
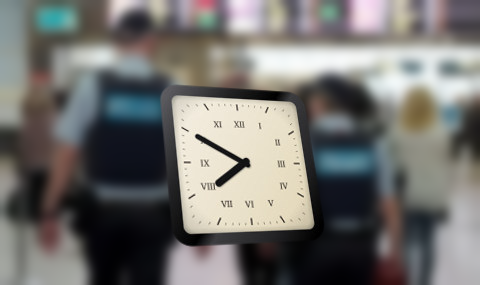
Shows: h=7 m=50
